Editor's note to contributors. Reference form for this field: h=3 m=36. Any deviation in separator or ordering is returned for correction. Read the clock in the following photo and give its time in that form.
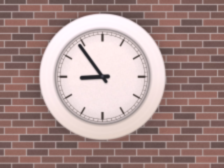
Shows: h=8 m=54
